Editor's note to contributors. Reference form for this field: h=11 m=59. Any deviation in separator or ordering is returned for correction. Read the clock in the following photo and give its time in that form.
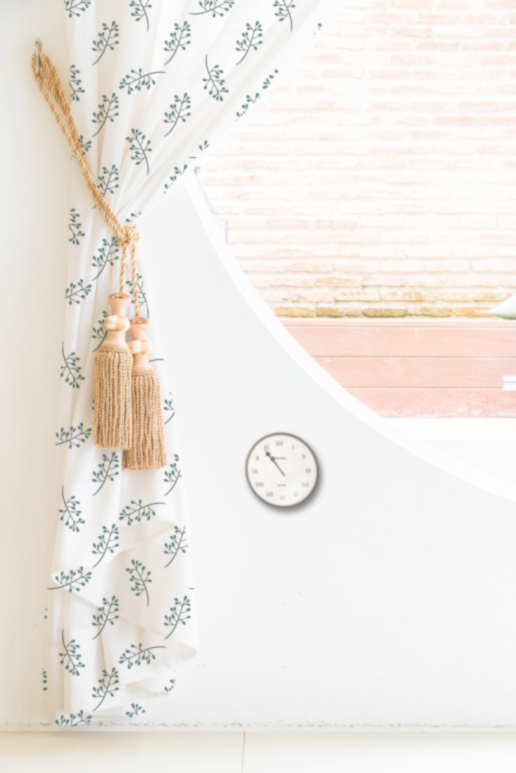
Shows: h=10 m=54
